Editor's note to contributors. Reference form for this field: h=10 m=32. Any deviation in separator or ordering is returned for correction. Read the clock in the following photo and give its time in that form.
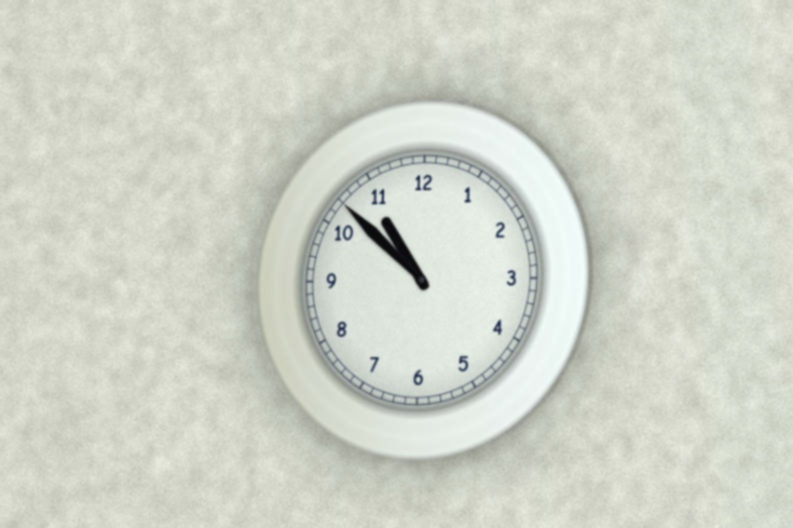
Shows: h=10 m=52
